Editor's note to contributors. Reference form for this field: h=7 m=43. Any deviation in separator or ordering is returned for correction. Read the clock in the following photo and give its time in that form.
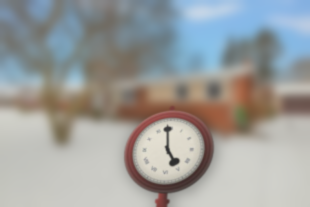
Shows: h=4 m=59
